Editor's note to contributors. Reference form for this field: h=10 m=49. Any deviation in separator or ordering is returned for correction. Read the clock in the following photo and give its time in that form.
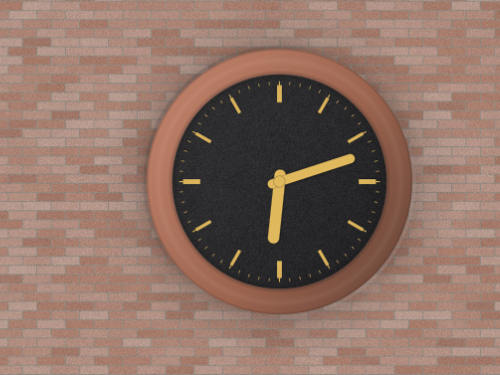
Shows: h=6 m=12
